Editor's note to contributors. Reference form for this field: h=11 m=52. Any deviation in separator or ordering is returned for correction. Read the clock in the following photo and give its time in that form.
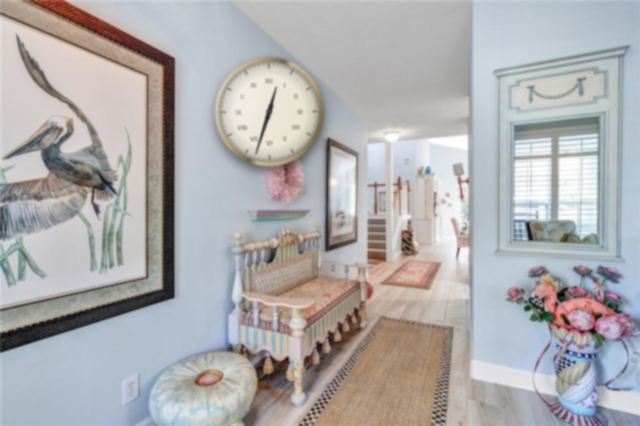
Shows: h=12 m=33
